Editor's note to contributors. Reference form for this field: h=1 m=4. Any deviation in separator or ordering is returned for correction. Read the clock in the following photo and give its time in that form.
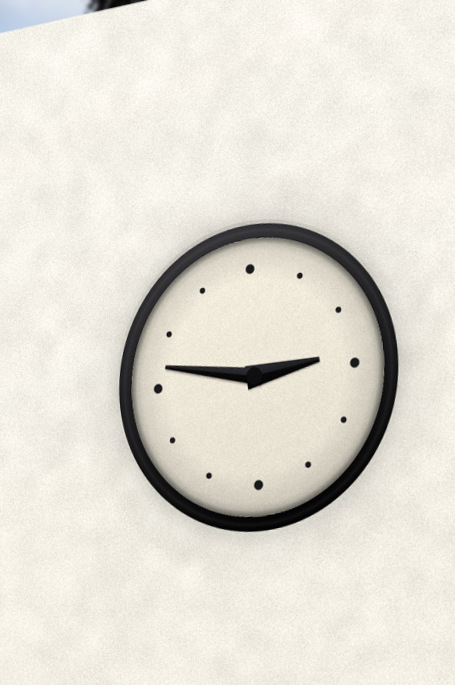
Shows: h=2 m=47
